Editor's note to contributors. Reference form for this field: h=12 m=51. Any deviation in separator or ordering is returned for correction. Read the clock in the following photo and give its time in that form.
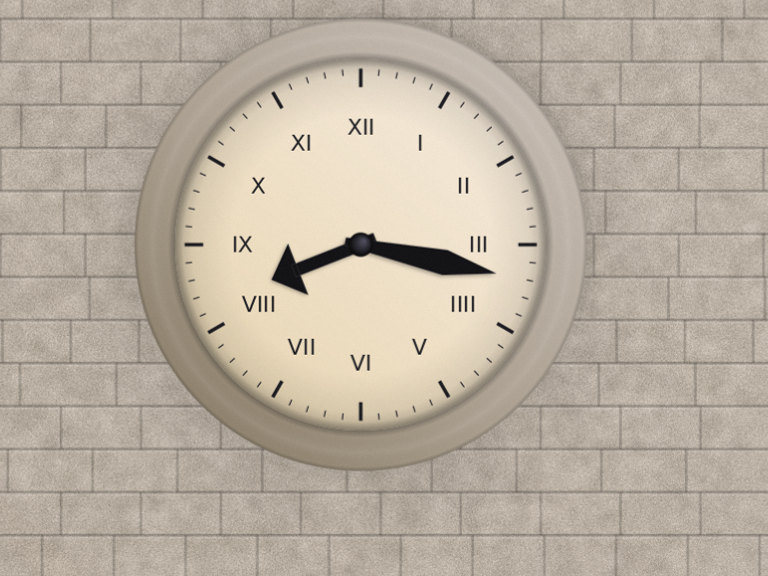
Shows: h=8 m=17
